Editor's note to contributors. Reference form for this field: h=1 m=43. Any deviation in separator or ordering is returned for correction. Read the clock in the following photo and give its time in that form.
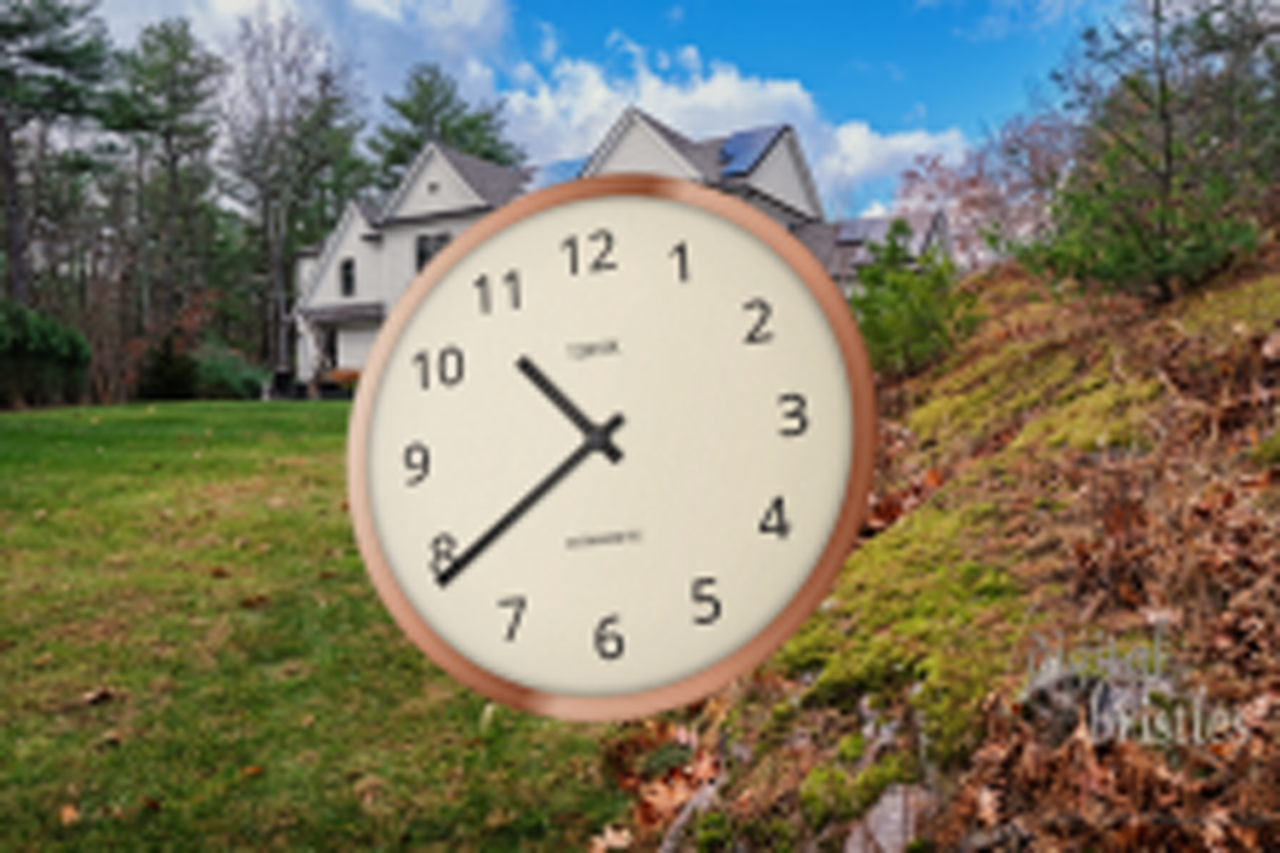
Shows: h=10 m=39
